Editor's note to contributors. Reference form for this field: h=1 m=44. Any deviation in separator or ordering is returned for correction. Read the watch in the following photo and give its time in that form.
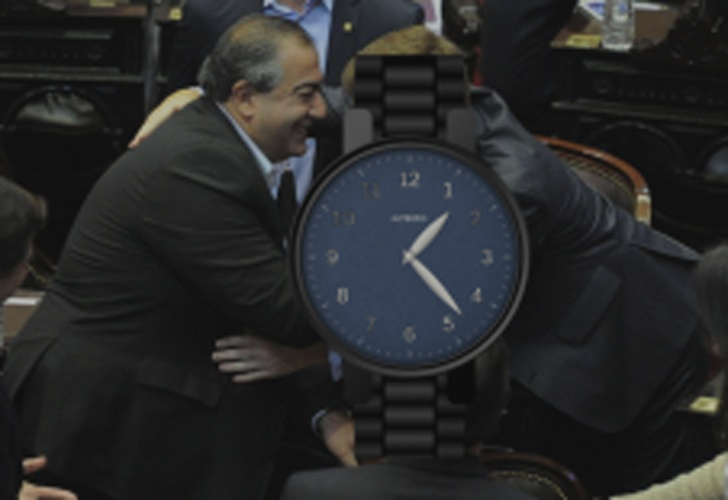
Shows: h=1 m=23
